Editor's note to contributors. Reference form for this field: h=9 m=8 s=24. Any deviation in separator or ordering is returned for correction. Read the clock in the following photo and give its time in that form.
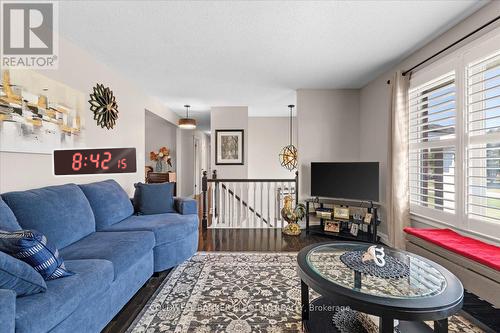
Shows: h=8 m=42 s=15
